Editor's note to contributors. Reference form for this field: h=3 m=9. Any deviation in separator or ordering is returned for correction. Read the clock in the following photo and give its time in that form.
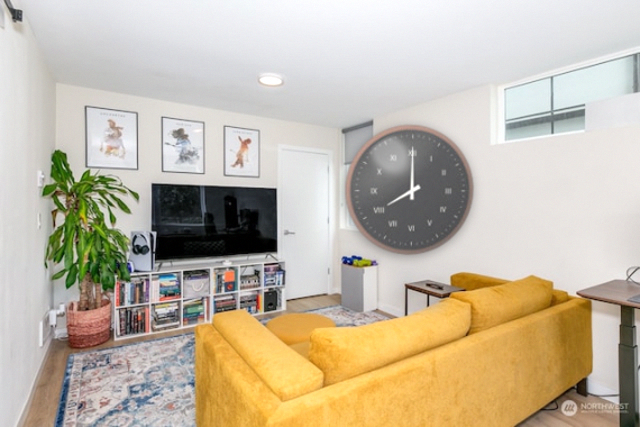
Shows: h=8 m=0
